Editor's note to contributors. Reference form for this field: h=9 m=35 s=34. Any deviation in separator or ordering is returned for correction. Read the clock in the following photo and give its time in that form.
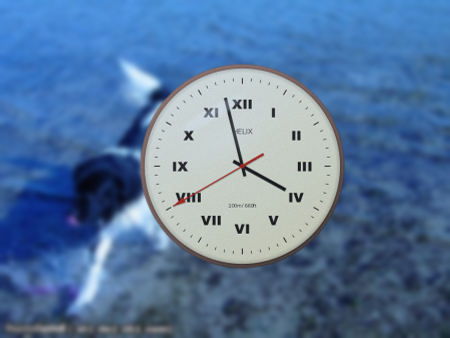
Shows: h=3 m=57 s=40
